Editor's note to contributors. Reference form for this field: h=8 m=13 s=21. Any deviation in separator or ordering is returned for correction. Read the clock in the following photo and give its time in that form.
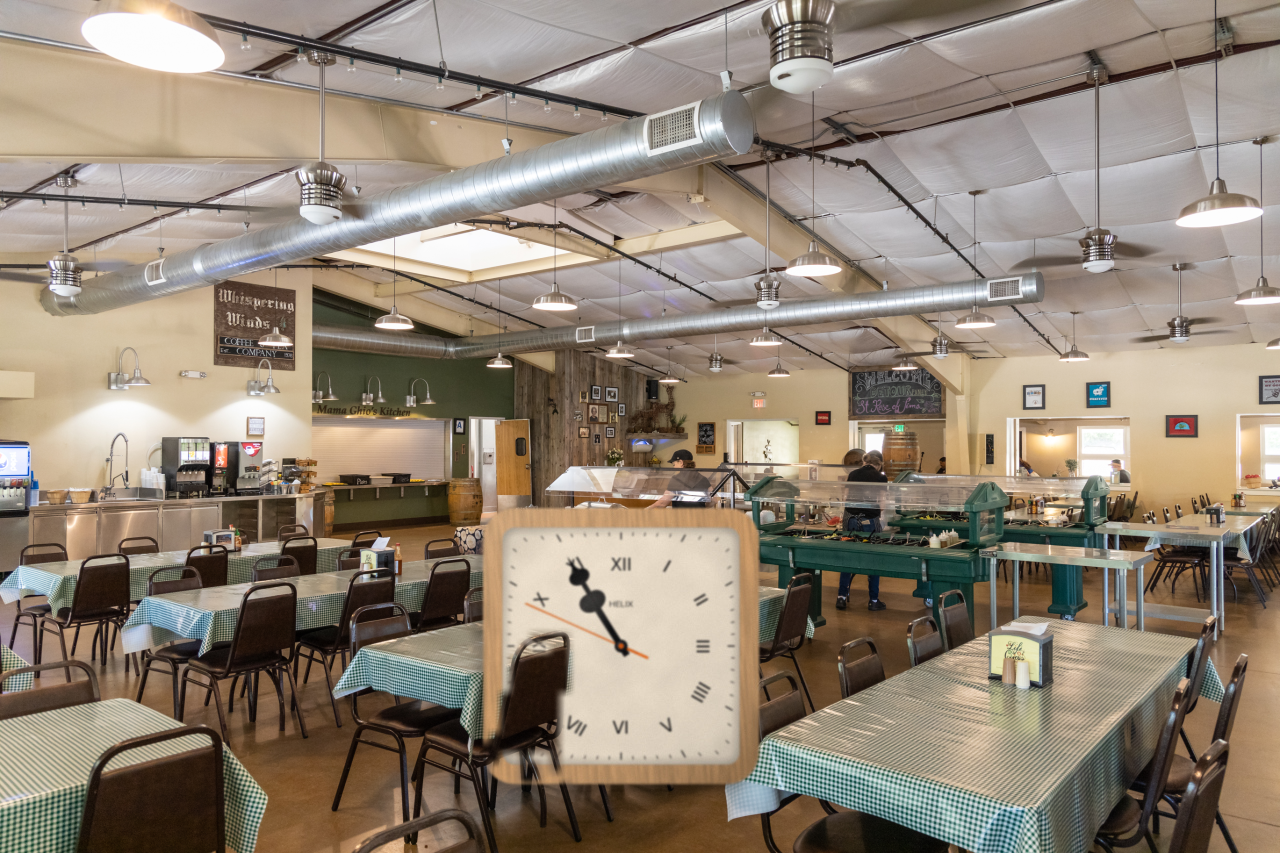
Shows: h=10 m=54 s=49
